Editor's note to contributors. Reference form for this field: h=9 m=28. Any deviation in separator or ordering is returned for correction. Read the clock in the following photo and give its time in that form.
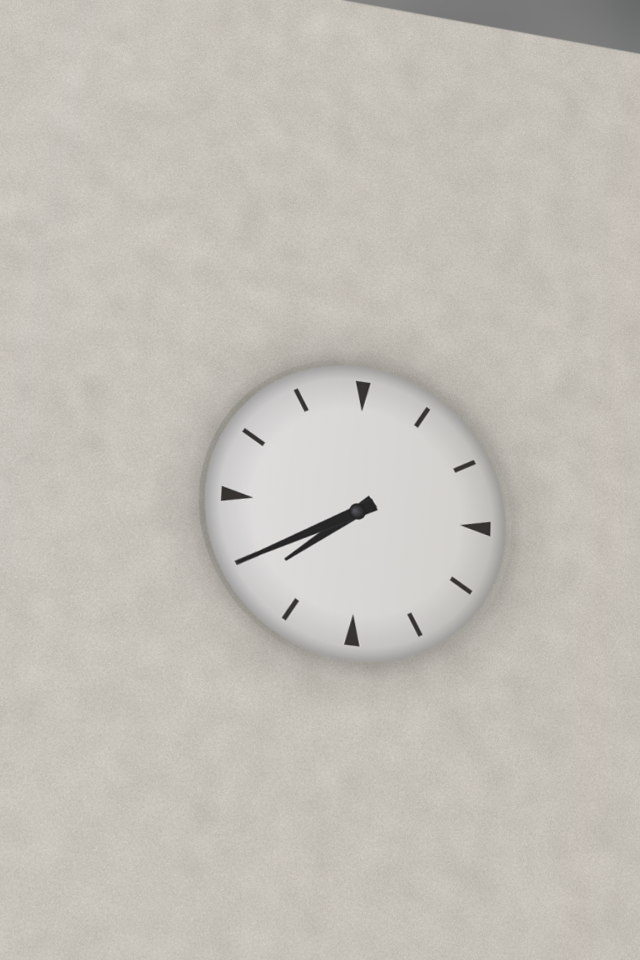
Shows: h=7 m=40
